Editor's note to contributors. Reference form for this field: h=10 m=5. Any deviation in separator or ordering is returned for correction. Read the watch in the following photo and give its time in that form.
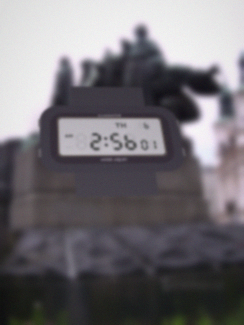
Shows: h=2 m=56
